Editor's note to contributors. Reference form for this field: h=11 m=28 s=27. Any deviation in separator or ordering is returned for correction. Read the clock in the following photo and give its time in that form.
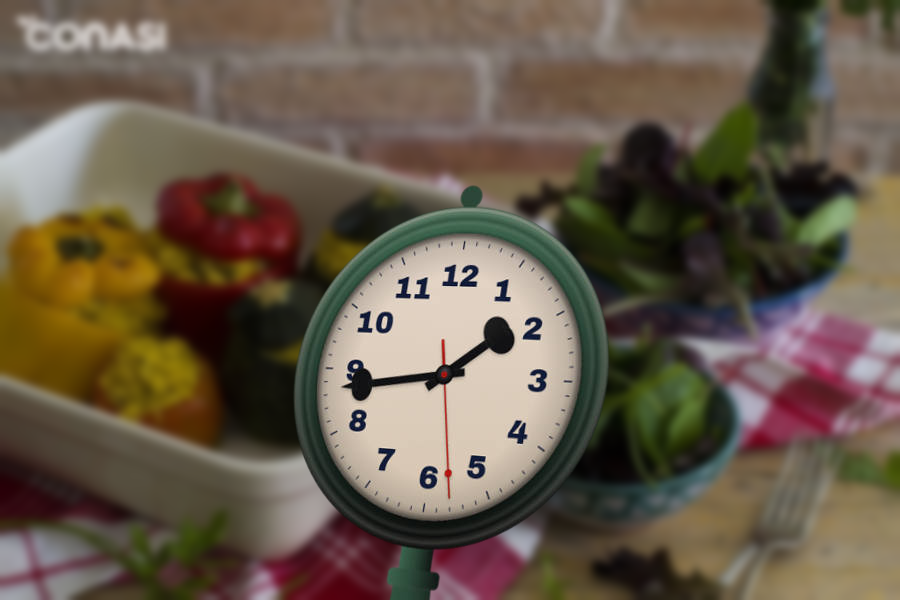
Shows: h=1 m=43 s=28
